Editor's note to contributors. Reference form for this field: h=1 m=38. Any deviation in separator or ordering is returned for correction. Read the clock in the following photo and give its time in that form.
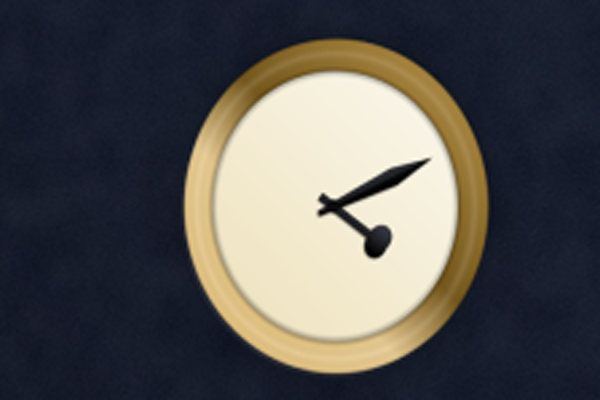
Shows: h=4 m=11
